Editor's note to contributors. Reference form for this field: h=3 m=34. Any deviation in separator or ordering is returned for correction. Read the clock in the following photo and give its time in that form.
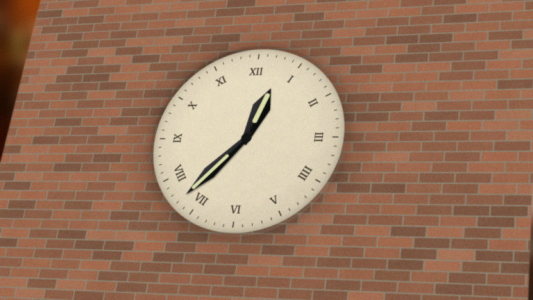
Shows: h=12 m=37
